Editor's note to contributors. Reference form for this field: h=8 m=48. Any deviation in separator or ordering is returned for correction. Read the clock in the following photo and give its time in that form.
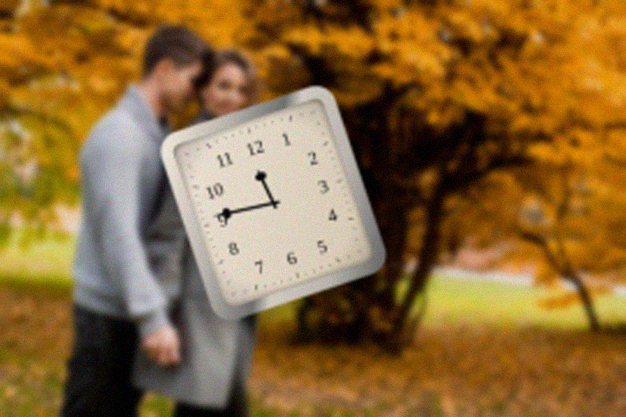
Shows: h=11 m=46
